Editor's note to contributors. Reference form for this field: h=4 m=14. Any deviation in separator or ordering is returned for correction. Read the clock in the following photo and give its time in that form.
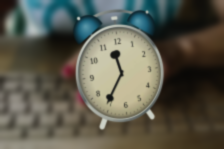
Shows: h=11 m=36
